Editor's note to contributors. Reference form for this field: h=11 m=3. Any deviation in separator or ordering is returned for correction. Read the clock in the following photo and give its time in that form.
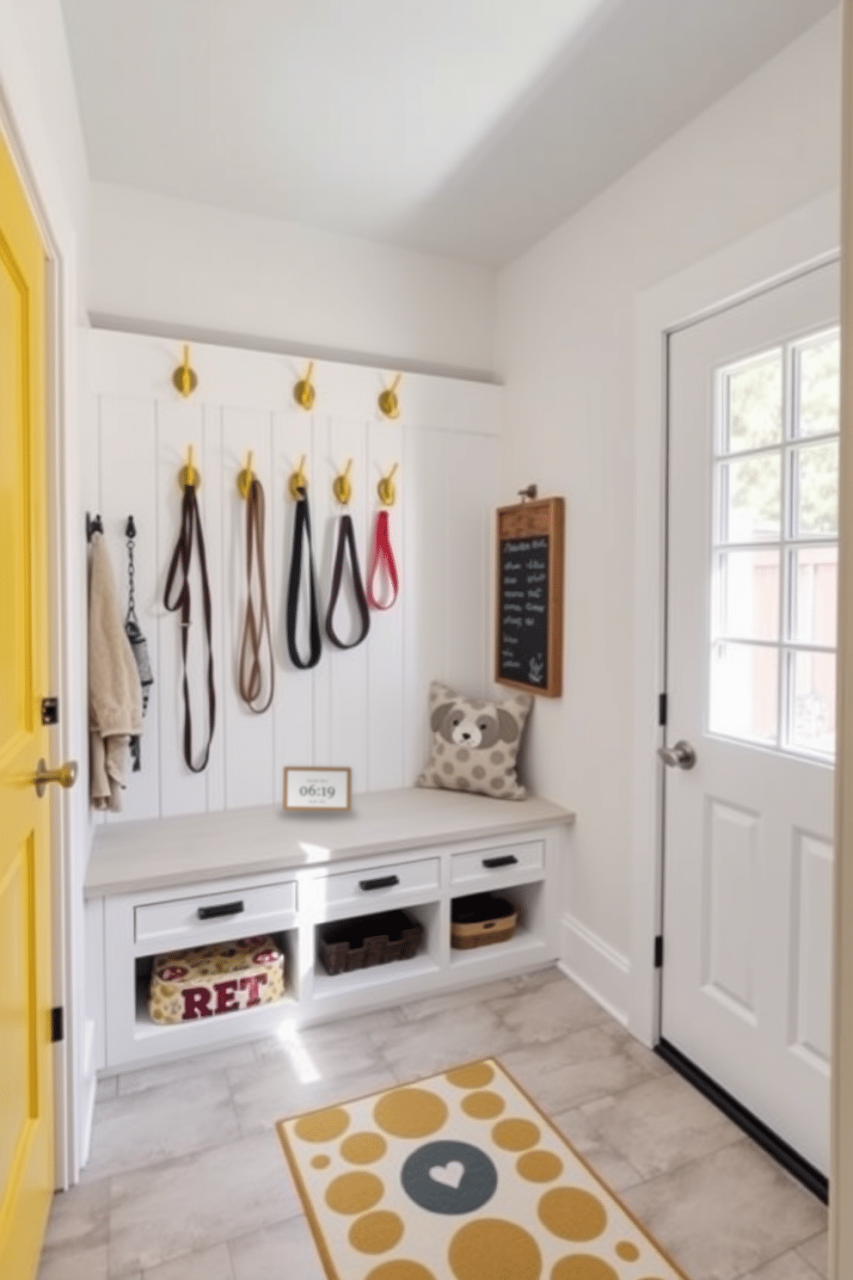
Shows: h=6 m=19
